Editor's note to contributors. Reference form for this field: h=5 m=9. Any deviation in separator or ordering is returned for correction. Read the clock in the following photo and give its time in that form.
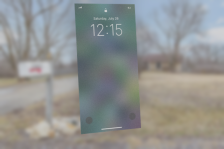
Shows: h=12 m=15
